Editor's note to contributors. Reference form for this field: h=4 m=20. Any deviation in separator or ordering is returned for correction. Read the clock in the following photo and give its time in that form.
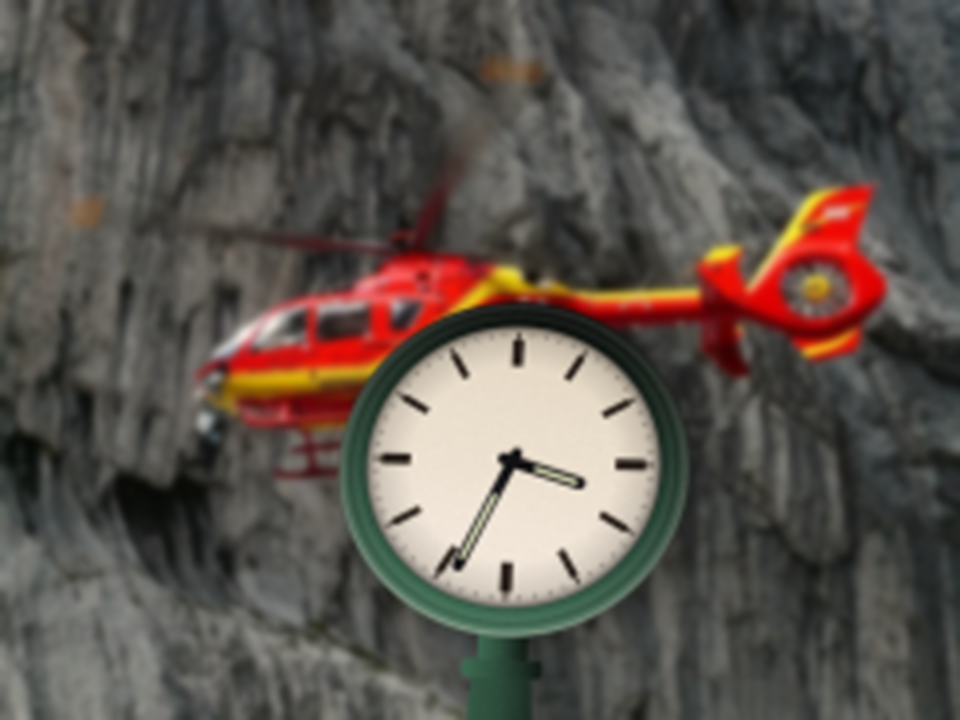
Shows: h=3 m=34
